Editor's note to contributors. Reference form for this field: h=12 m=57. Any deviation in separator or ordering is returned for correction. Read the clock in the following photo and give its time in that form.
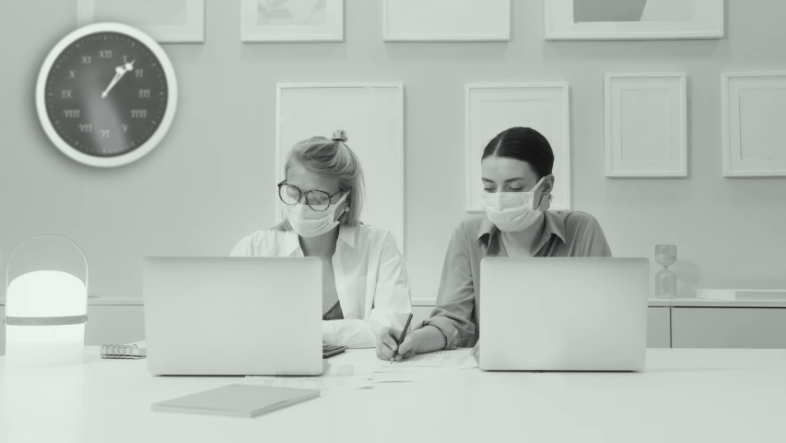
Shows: h=1 m=7
